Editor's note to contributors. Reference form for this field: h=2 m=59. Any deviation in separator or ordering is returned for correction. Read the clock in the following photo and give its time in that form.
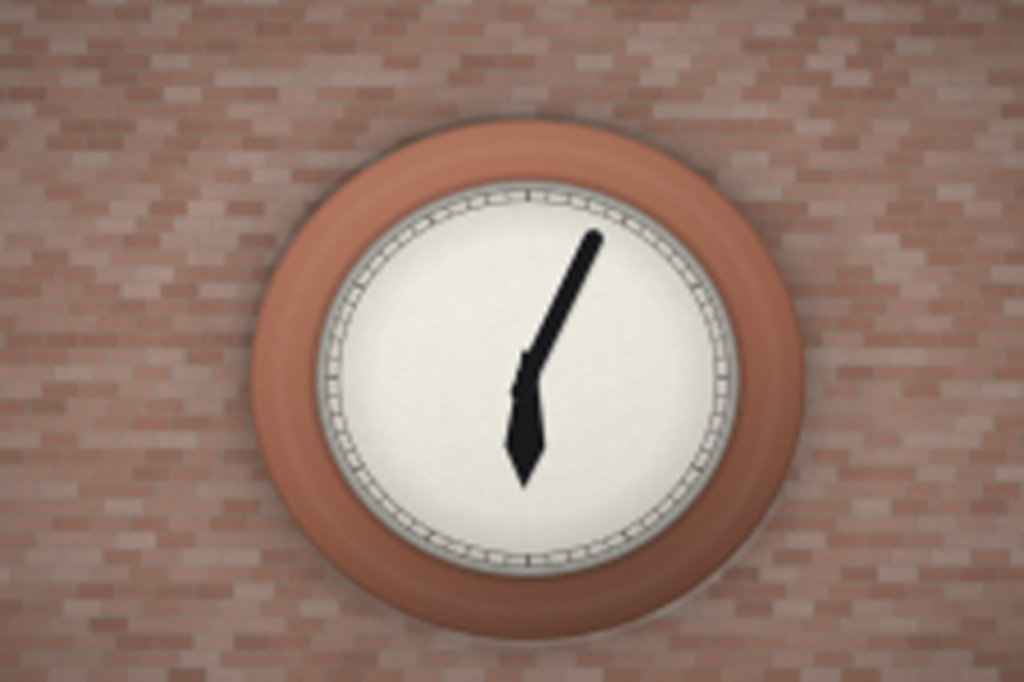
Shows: h=6 m=4
